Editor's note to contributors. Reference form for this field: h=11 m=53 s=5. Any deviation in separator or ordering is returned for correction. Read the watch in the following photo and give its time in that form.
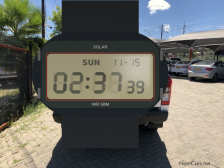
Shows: h=2 m=37 s=39
